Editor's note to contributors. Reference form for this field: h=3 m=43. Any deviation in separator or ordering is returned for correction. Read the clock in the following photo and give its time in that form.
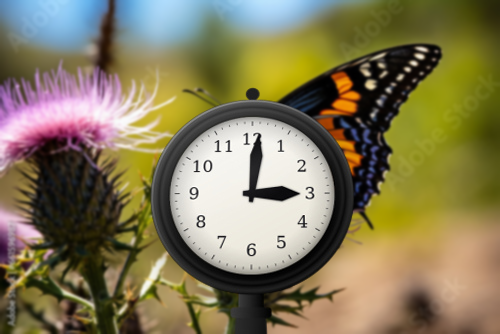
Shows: h=3 m=1
